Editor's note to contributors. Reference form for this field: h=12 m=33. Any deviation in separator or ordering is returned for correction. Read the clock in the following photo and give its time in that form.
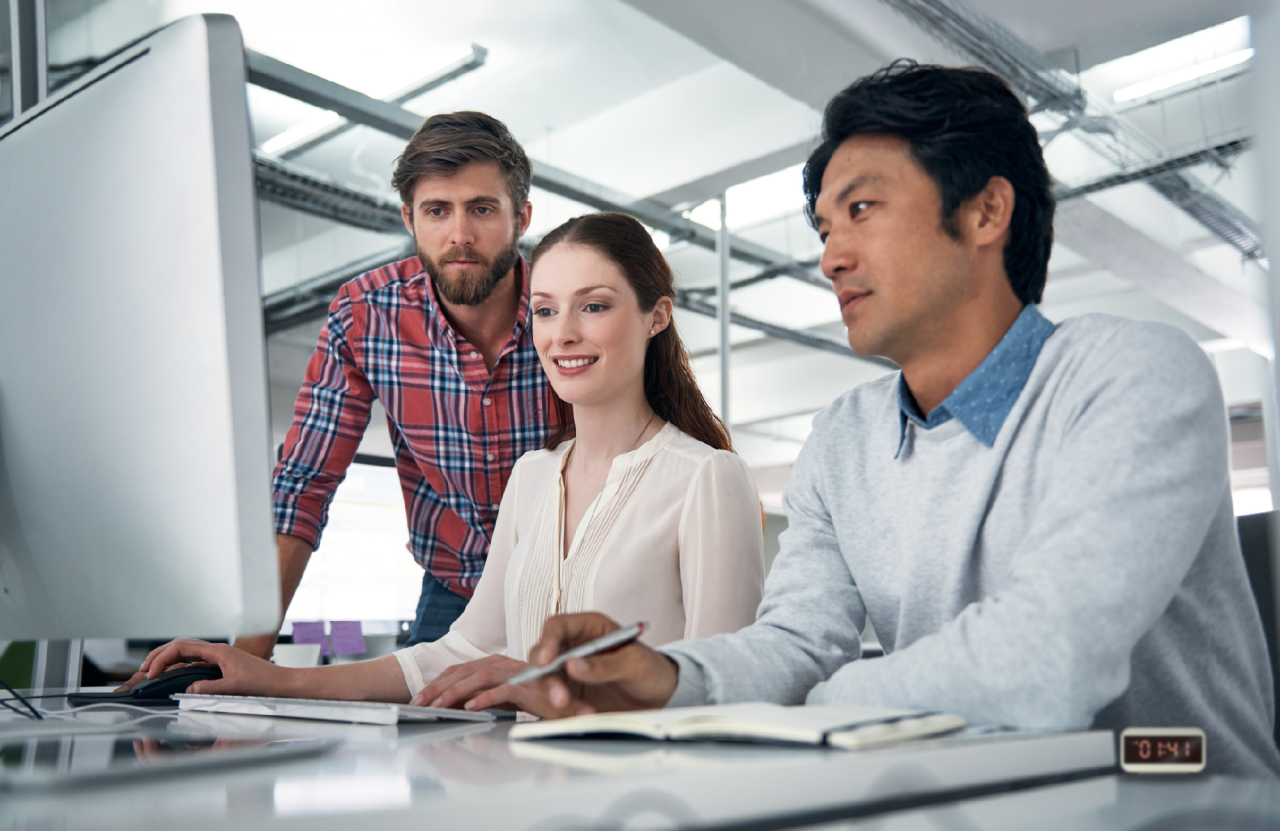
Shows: h=1 m=41
